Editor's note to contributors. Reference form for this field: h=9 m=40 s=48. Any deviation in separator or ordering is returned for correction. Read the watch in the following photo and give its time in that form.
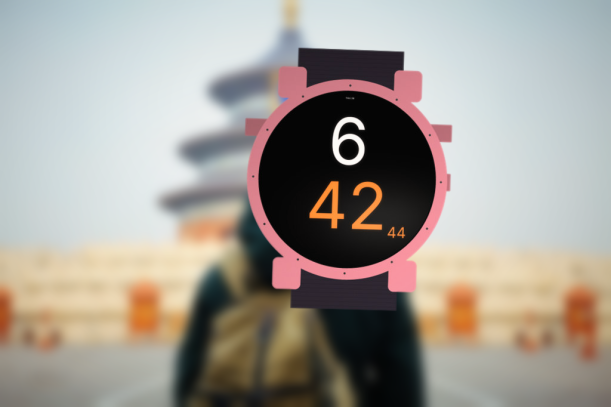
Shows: h=6 m=42 s=44
